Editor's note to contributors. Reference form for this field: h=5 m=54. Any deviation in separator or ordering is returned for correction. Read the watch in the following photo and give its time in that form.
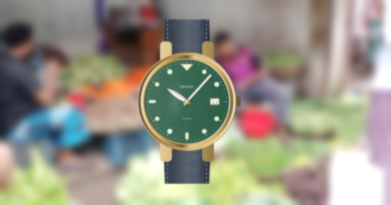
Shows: h=10 m=7
